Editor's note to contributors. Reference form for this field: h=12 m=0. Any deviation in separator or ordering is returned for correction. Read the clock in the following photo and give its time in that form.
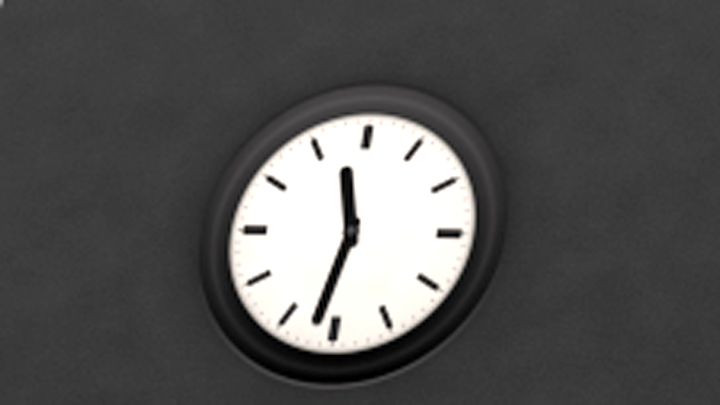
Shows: h=11 m=32
